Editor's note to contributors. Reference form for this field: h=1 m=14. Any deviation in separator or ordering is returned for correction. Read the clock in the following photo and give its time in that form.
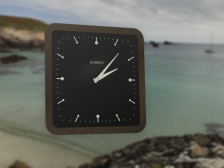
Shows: h=2 m=7
